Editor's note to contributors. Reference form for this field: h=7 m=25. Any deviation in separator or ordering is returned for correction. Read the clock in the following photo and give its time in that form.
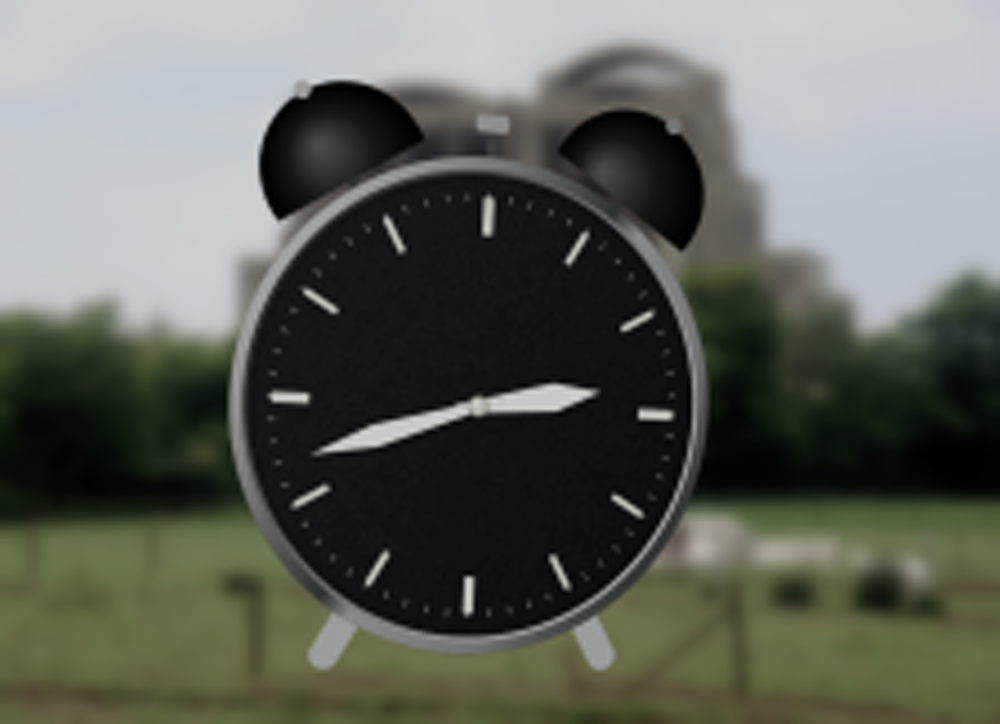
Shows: h=2 m=42
